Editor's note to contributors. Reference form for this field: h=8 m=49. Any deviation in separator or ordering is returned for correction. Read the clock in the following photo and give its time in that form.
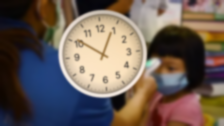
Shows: h=12 m=51
